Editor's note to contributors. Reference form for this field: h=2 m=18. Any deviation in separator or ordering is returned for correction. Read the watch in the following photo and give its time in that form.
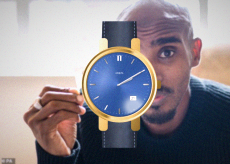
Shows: h=2 m=10
